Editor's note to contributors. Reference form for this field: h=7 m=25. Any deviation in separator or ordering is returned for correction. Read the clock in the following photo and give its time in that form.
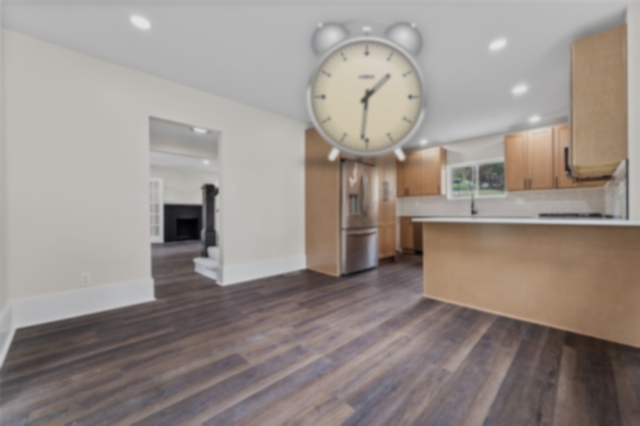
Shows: h=1 m=31
